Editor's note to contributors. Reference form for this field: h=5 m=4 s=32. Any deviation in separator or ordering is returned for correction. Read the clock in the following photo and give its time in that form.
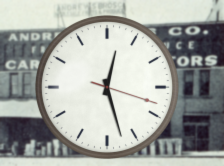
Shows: h=12 m=27 s=18
